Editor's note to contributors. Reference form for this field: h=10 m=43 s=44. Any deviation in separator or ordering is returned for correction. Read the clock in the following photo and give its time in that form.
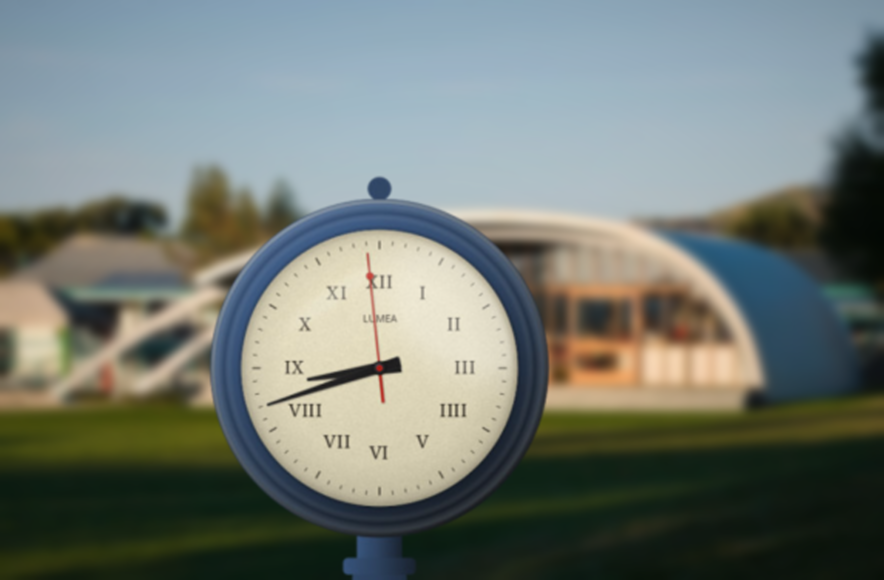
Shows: h=8 m=41 s=59
